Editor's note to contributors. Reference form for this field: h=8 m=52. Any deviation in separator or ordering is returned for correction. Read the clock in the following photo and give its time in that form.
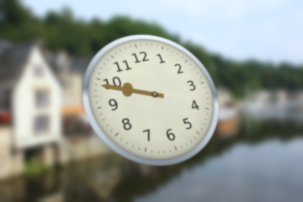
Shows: h=9 m=49
